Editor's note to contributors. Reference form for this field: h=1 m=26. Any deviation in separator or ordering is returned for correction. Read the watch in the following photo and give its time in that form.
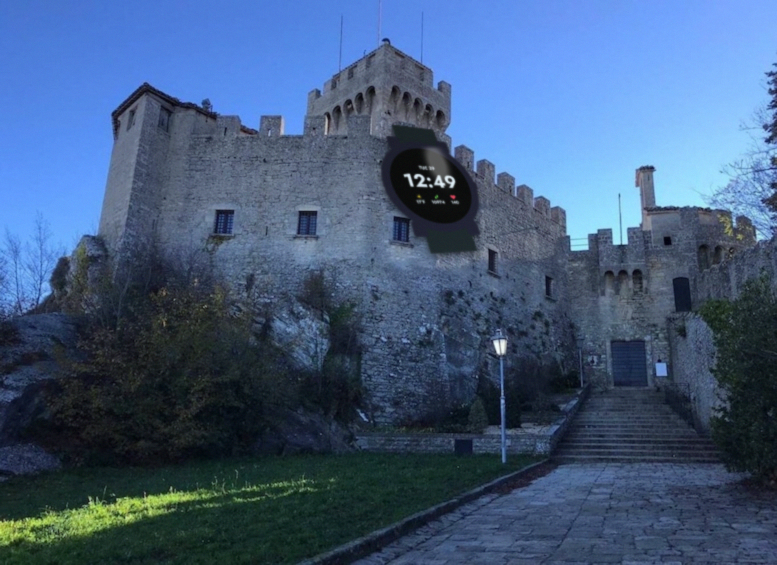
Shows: h=12 m=49
